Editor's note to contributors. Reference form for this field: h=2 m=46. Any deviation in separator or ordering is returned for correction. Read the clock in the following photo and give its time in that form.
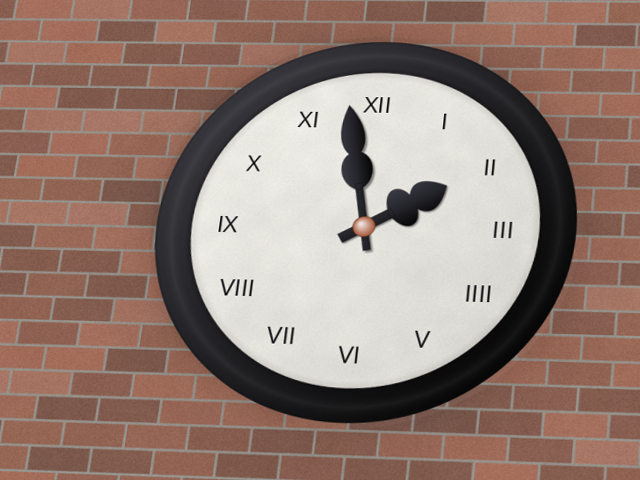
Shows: h=1 m=58
